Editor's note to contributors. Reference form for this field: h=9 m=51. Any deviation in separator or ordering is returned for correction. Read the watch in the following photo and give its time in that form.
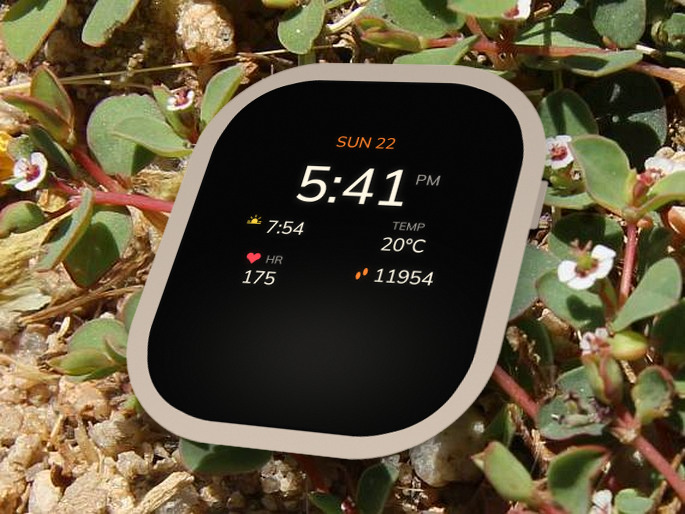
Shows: h=5 m=41
